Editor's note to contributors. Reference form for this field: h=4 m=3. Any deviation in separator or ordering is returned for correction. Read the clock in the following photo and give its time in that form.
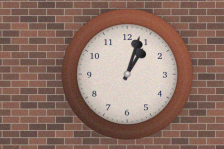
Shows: h=1 m=3
